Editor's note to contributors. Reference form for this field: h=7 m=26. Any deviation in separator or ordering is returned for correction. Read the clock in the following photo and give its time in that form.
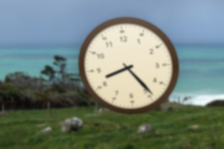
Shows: h=8 m=24
